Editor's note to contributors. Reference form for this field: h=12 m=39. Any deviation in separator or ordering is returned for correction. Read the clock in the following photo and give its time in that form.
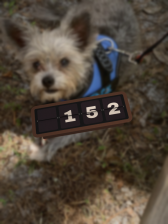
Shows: h=1 m=52
